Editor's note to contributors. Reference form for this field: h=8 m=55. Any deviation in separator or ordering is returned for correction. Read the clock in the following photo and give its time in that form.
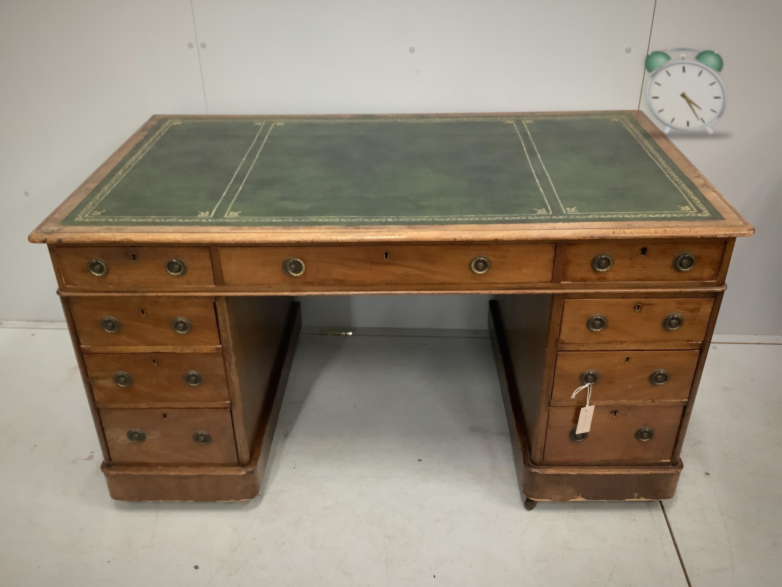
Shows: h=4 m=26
